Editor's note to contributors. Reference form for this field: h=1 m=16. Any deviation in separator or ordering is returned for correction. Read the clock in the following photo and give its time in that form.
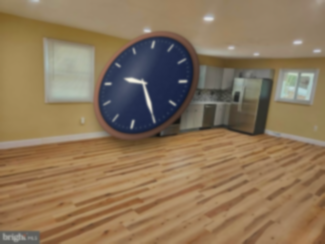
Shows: h=9 m=25
